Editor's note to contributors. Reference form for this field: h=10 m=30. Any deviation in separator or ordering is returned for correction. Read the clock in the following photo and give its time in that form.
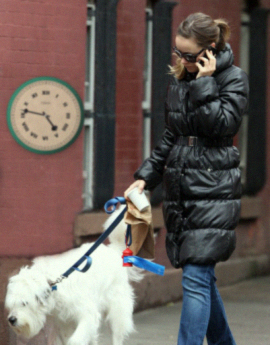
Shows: h=4 m=47
